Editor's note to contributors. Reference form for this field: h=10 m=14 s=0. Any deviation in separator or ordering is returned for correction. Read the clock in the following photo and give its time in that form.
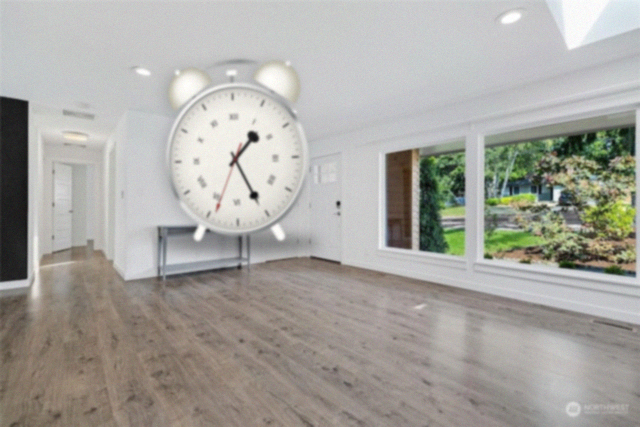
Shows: h=1 m=25 s=34
